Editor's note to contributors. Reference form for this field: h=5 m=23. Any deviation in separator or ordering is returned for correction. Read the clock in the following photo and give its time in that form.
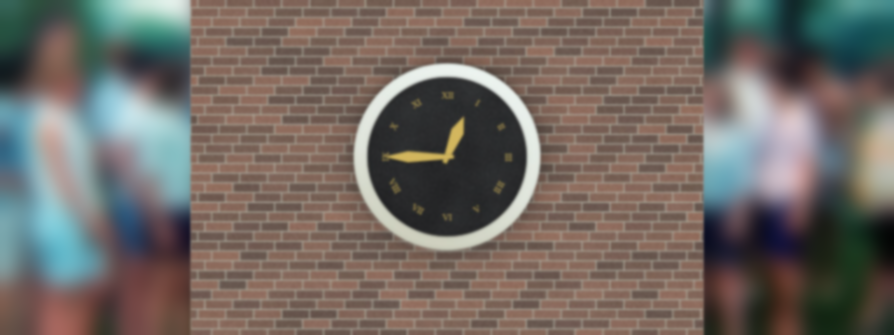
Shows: h=12 m=45
